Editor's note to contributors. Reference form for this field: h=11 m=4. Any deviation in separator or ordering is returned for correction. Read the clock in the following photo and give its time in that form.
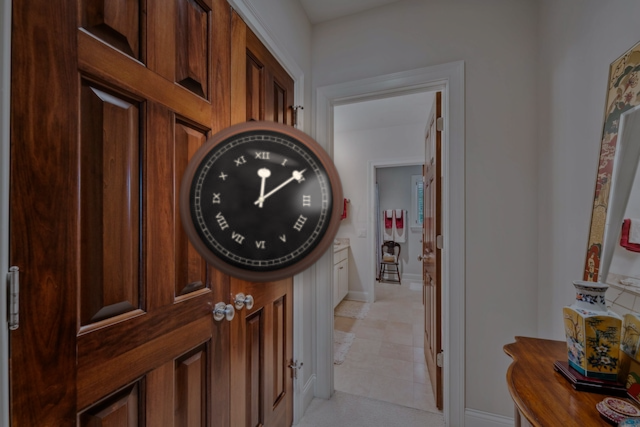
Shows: h=12 m=9
